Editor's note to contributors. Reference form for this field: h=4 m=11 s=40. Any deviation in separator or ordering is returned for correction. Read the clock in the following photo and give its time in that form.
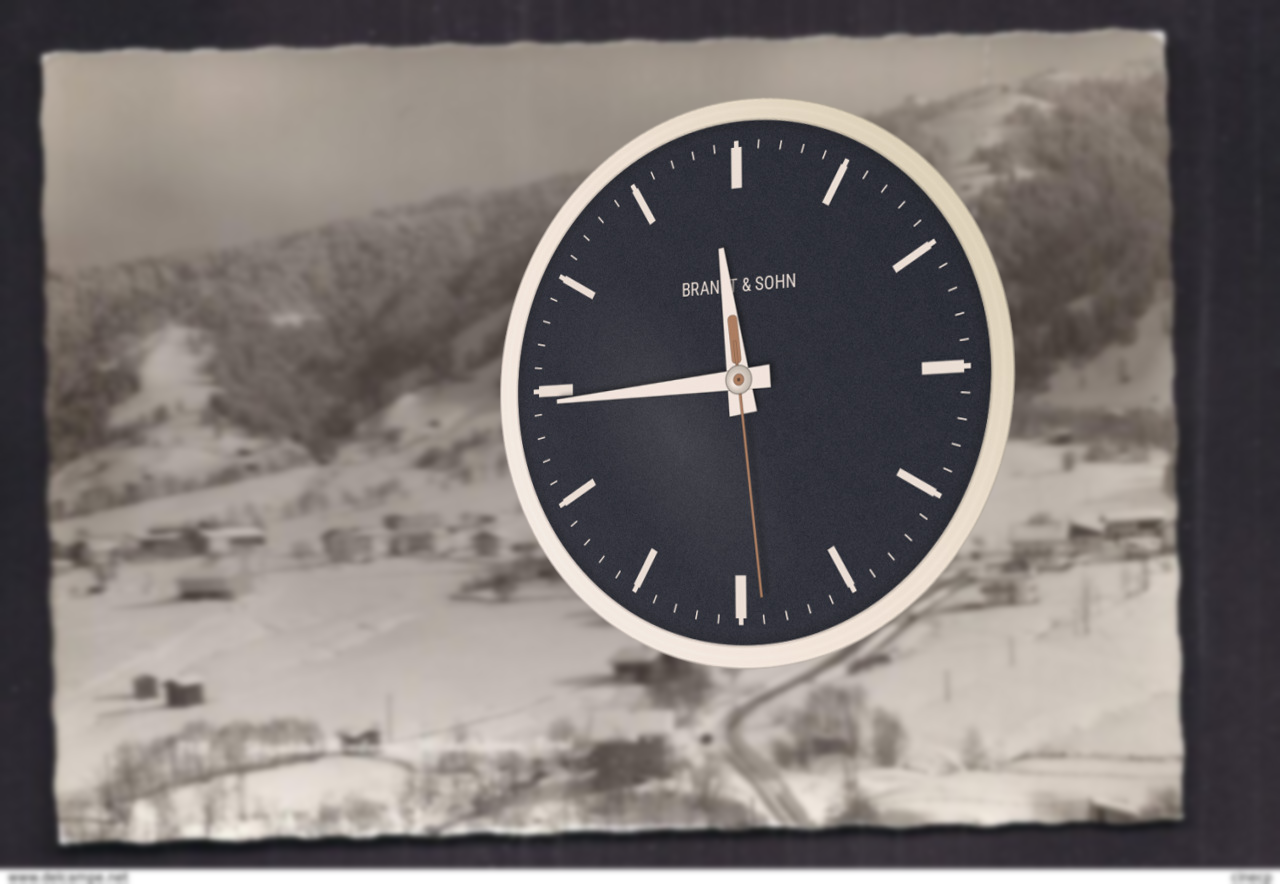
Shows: h=11 m=44 s=29
